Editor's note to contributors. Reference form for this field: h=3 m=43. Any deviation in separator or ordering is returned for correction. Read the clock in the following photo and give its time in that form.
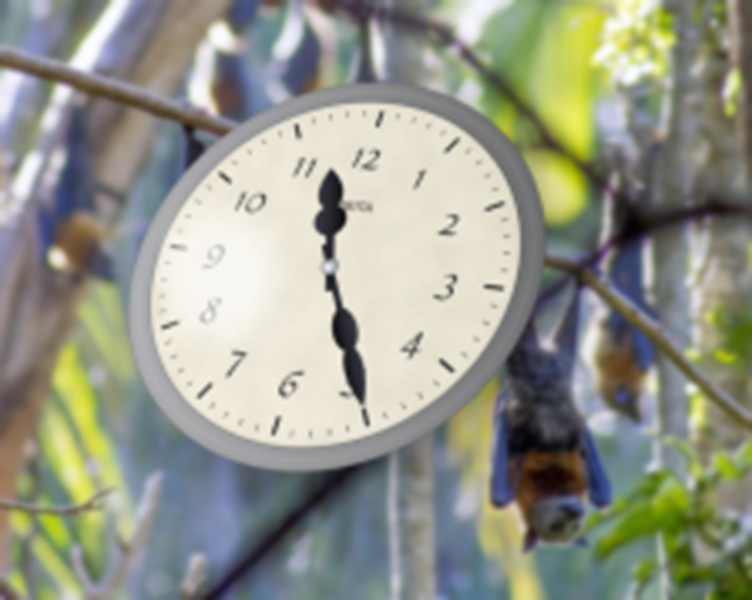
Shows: h=11 m=25
